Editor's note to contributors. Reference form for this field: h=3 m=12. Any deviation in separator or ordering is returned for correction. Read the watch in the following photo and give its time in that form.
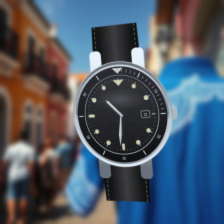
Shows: h=10 m=31
